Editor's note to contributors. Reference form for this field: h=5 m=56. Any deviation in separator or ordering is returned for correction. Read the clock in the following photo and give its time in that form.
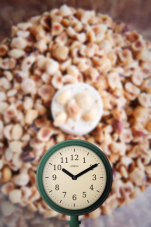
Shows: h=10 m=10
